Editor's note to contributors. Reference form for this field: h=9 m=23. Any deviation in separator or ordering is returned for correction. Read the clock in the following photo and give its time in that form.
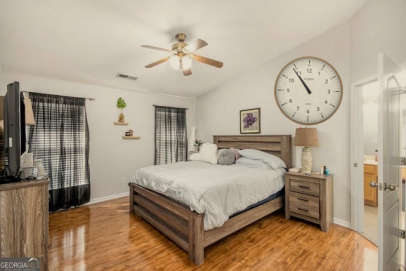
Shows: h=10 m=54
